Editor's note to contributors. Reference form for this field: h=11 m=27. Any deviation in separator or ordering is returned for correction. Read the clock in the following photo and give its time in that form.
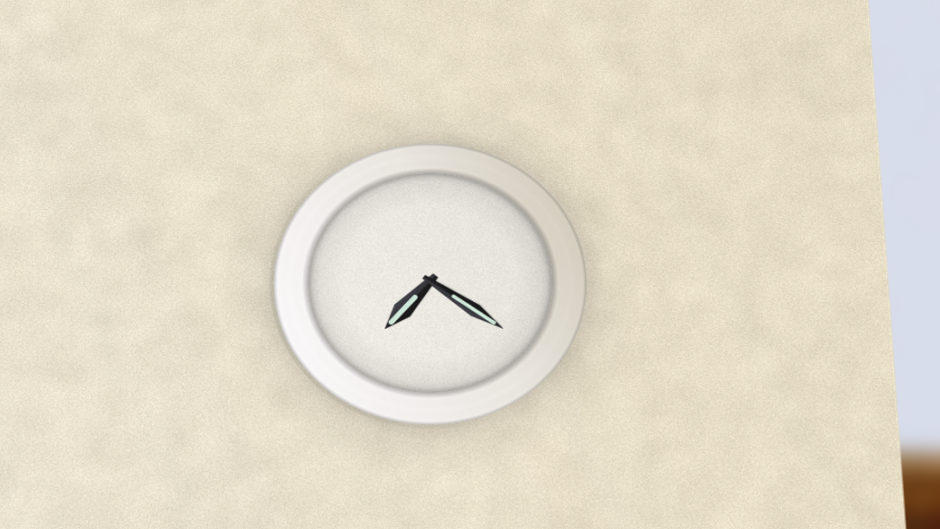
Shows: h=7 m=21
